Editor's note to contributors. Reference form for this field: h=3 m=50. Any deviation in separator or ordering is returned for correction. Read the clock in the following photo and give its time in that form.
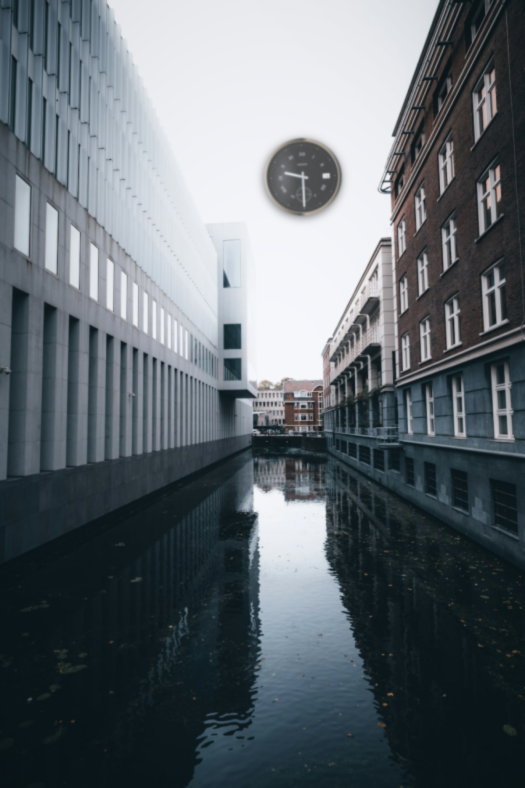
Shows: h=9 m=30
